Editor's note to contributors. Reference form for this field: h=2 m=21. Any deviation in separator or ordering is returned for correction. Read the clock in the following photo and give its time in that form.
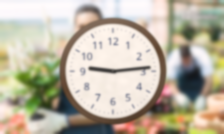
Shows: h=9 m=14
